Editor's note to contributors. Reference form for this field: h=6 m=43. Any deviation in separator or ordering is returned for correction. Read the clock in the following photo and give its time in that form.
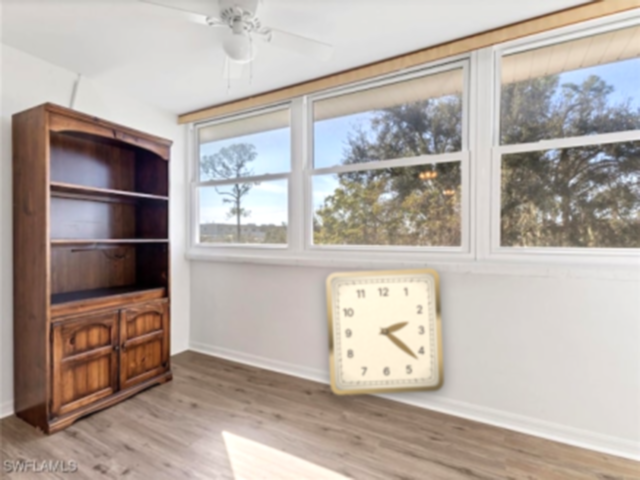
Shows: h=2 m=22
